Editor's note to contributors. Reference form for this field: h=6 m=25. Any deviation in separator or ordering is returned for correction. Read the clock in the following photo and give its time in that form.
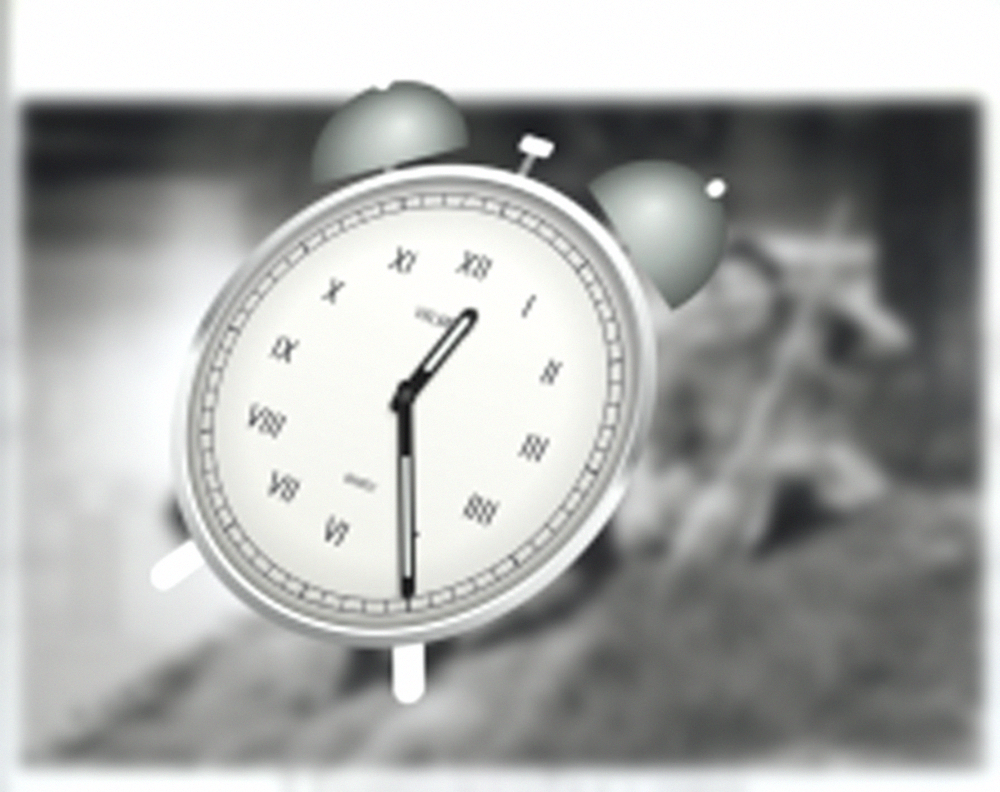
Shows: h=12 m=25
